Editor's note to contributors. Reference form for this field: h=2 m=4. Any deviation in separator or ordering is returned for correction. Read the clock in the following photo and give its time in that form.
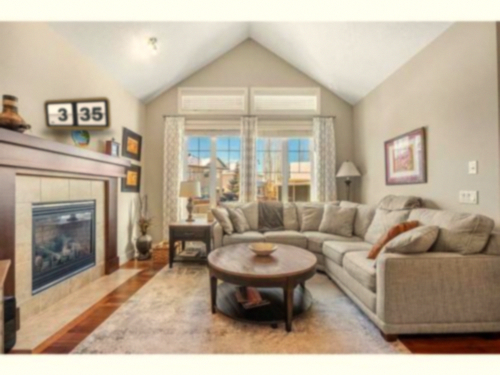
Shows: h=3 m=35
